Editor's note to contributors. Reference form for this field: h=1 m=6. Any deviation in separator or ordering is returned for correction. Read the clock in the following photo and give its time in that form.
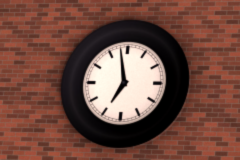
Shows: h=6 m=58
